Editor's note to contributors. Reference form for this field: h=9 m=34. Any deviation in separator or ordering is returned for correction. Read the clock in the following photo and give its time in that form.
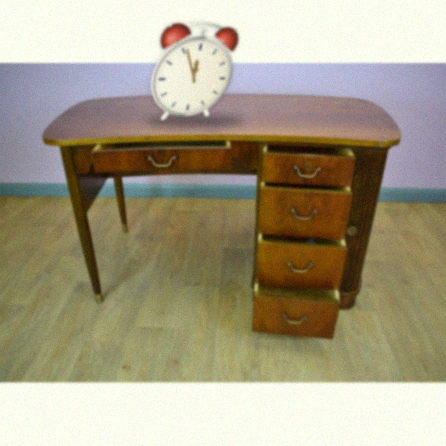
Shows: h=11 m=56
